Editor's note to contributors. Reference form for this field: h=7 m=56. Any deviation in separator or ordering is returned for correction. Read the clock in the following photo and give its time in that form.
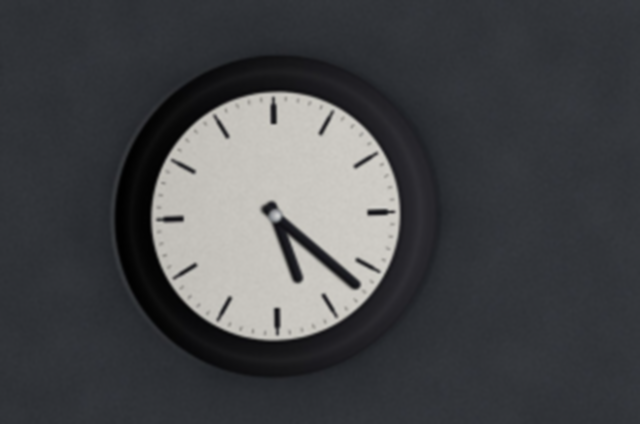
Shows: h=5 m=22
